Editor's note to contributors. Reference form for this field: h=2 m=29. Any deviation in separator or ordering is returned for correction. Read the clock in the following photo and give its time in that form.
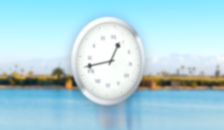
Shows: h=12 m=42
